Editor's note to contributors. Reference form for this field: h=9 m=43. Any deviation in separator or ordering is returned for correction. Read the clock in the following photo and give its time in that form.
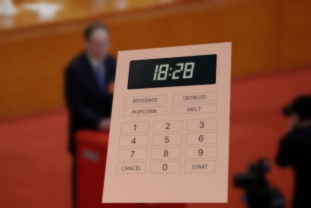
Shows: h=18 m=28
